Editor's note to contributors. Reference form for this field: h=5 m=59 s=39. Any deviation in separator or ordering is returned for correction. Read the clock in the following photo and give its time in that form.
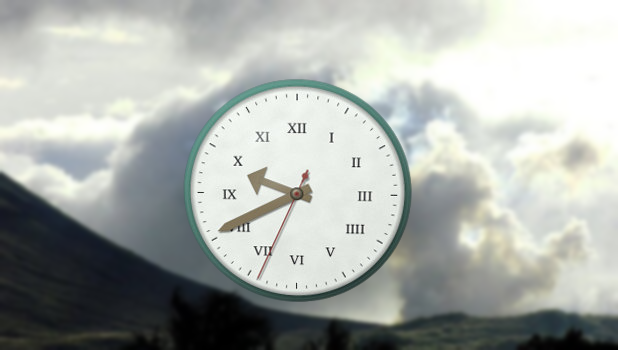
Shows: h=9 m=40 s=34
